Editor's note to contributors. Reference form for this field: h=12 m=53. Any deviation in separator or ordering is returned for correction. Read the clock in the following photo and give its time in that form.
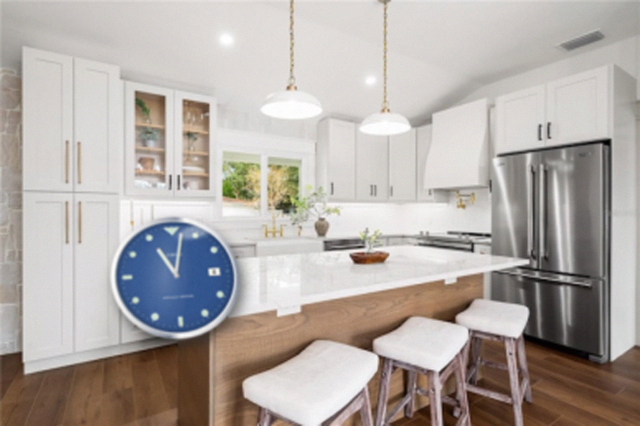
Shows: h=11 m=2
